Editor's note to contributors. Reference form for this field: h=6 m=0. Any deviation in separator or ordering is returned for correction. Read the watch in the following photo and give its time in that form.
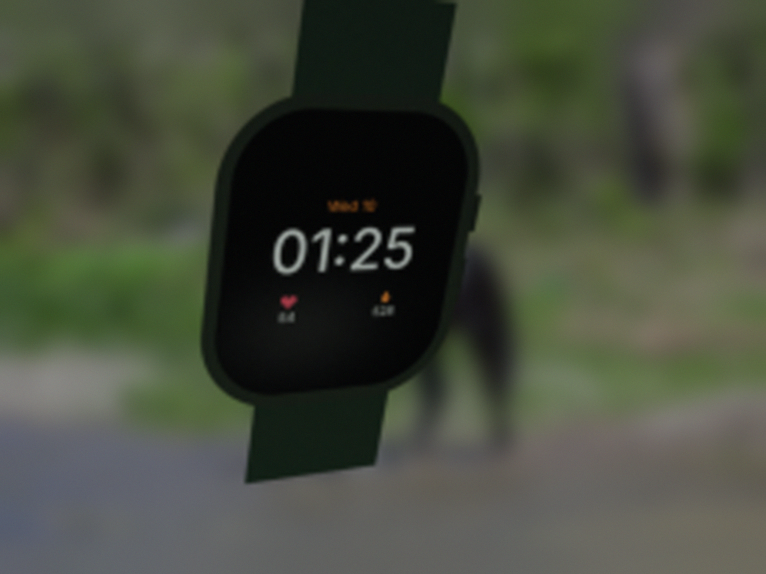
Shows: h=1 m=25
